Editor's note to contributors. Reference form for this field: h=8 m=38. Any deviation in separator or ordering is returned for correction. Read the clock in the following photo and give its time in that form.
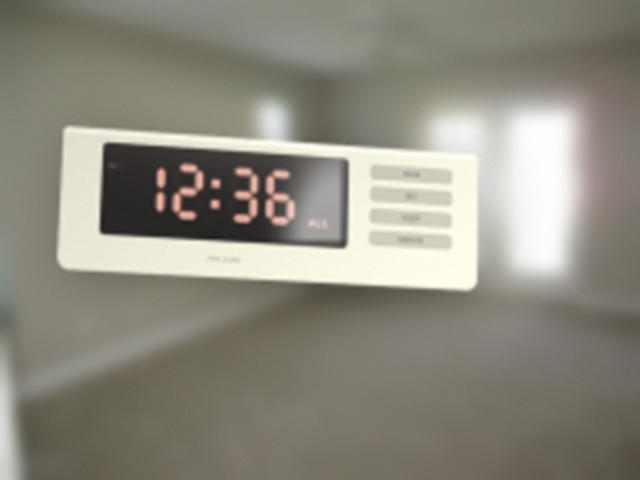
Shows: h=12 m=36
